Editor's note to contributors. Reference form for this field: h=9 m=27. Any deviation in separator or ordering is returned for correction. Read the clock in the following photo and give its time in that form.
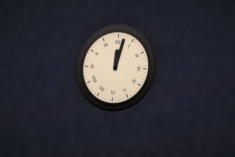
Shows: h=12 m=2
